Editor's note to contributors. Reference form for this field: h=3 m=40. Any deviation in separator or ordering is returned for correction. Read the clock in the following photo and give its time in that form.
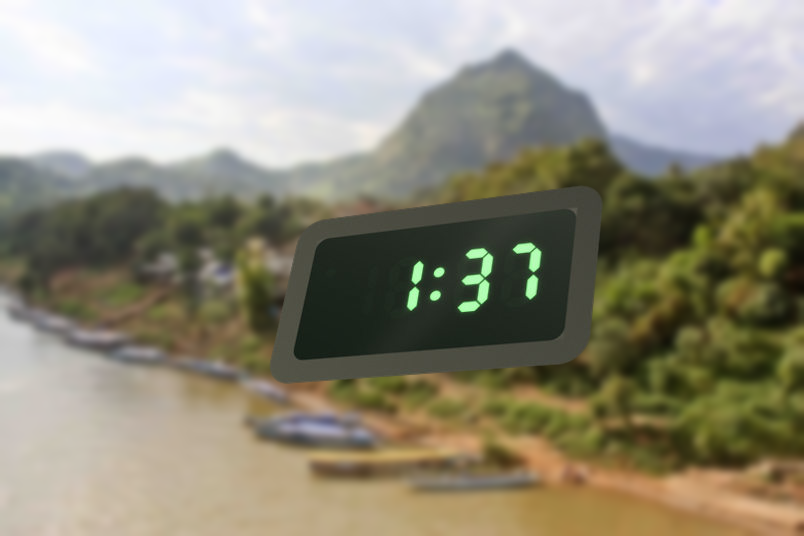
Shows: h=1 m=37
